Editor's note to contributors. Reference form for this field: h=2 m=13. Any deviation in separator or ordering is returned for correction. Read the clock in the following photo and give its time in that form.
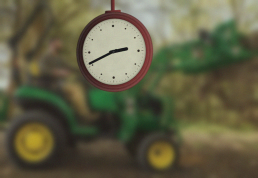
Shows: h=2 m=41
